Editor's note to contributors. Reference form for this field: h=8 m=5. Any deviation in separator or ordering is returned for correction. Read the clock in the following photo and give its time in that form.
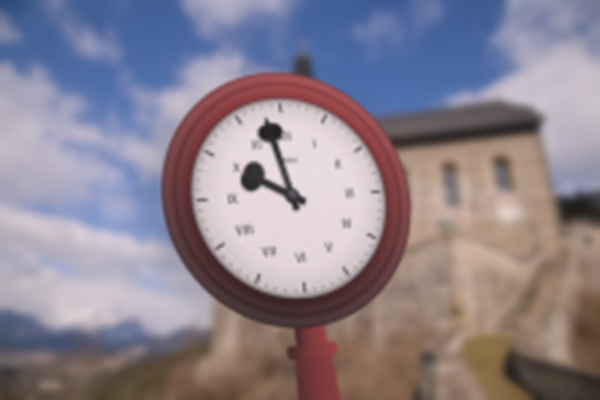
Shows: h=9 m=58
